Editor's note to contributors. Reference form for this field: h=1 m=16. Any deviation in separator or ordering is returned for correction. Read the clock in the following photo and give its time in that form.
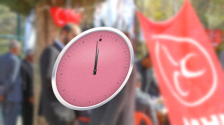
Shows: h=11 m=59
